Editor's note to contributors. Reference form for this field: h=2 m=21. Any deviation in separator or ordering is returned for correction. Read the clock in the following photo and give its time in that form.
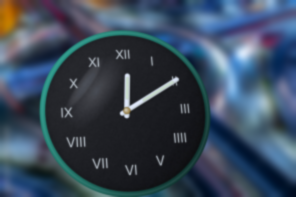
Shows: h=12 m=10
